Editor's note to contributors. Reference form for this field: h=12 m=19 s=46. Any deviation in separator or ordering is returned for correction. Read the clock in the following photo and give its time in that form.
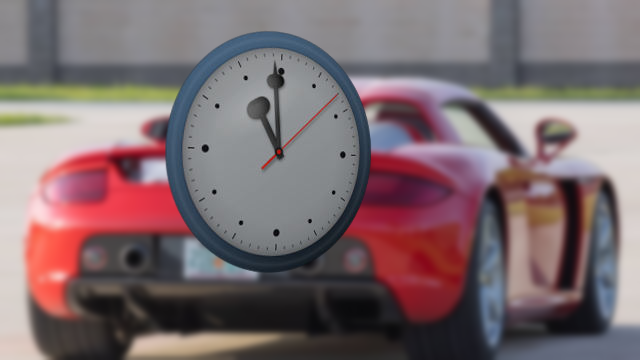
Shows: h=10 m=59 s=8
